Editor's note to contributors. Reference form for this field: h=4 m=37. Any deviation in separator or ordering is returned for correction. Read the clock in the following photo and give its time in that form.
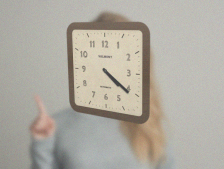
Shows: h=4 m=21
